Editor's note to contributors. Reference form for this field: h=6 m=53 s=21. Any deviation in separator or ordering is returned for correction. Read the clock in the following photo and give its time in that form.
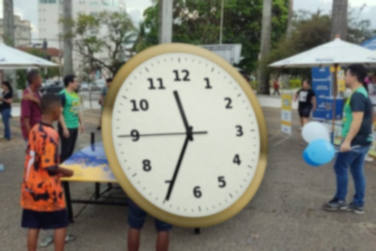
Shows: h=11 m=34 s=45
